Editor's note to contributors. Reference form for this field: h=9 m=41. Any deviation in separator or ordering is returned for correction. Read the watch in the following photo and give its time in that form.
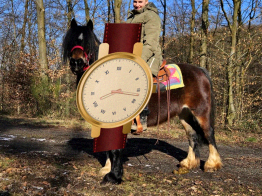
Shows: h=8 m=17
